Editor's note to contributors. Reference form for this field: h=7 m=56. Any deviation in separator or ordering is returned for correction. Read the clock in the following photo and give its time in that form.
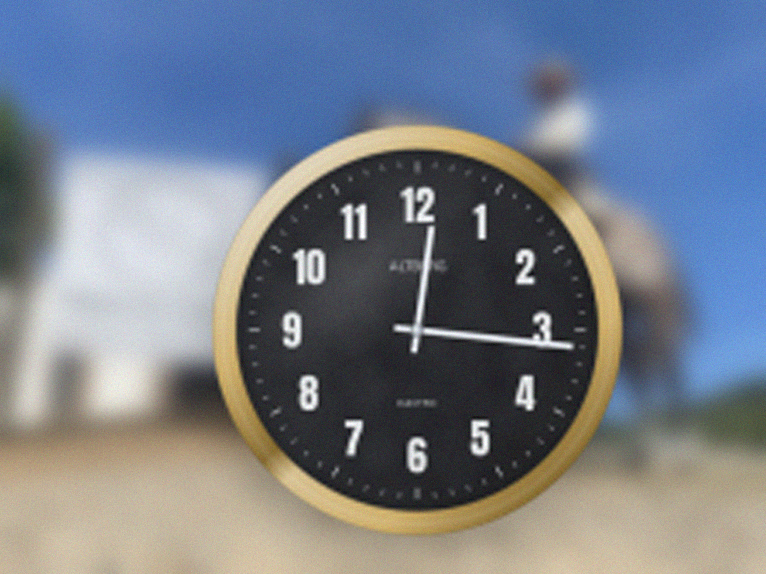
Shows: h=12 m=16
